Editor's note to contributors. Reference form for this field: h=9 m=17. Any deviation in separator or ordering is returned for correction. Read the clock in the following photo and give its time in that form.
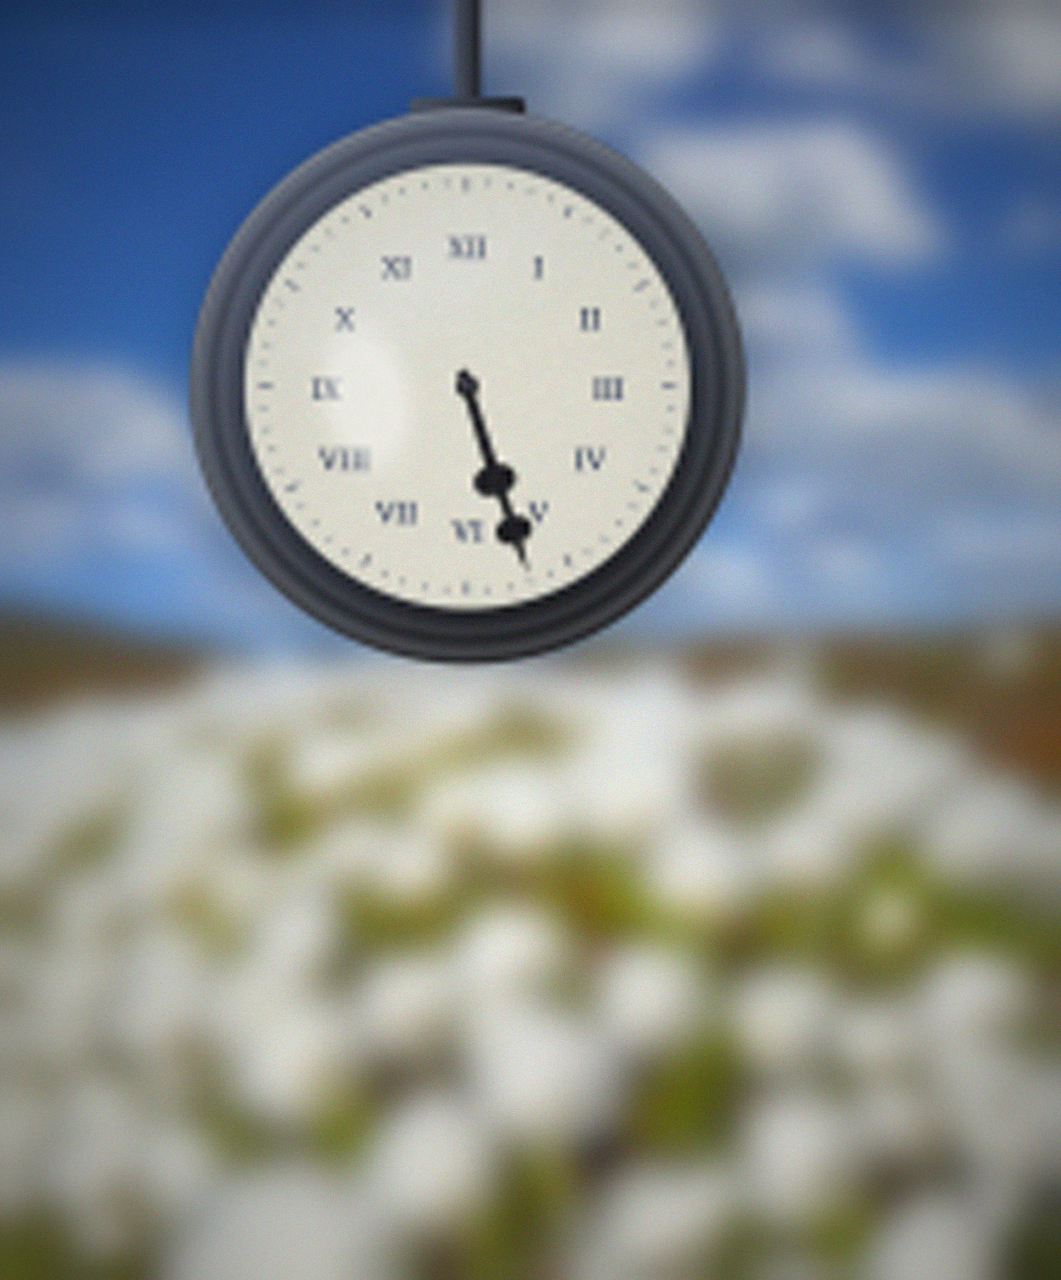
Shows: h=5 m=27
